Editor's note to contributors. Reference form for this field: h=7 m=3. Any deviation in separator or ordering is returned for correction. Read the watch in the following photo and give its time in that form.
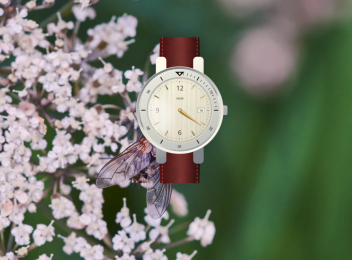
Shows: h=4 m=21
